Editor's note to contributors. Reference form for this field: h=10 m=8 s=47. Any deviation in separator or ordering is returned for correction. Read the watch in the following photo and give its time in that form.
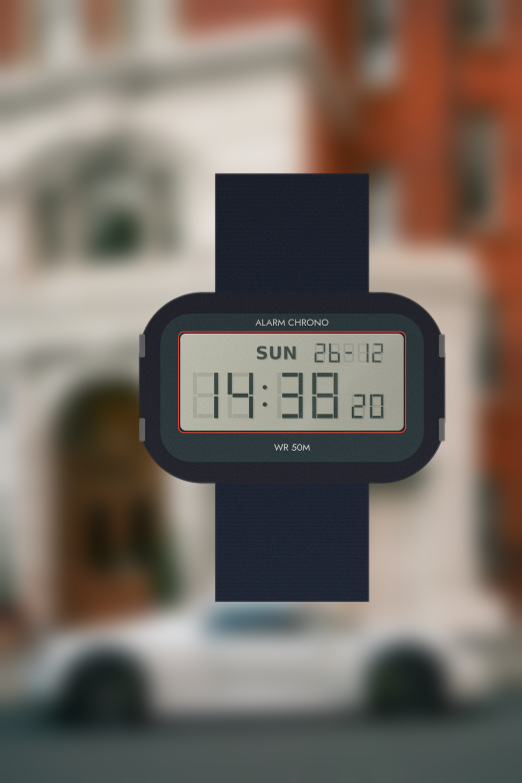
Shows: h=14 m=38 s=20
